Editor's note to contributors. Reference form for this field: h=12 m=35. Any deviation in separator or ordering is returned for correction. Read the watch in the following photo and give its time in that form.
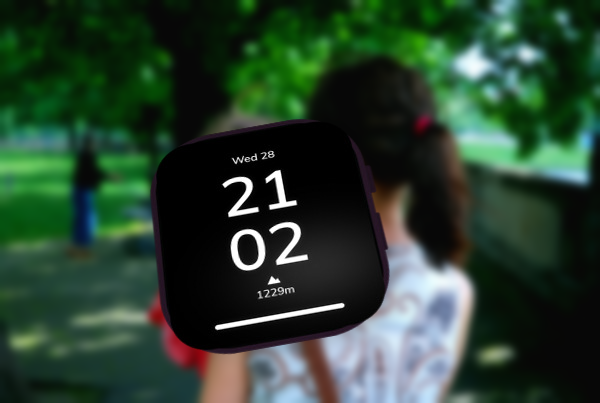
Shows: h=21 m=2
